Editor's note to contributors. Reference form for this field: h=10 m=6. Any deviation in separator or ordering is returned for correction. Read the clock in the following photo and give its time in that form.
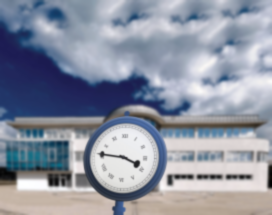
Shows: h=3 m=46
